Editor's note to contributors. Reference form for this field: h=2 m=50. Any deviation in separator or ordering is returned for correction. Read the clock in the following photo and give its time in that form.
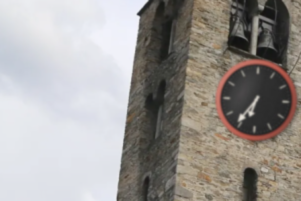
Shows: h=6 m=36
